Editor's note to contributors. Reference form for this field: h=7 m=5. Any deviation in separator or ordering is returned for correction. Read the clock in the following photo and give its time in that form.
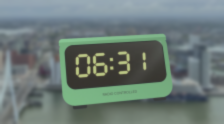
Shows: h=6 m=31
